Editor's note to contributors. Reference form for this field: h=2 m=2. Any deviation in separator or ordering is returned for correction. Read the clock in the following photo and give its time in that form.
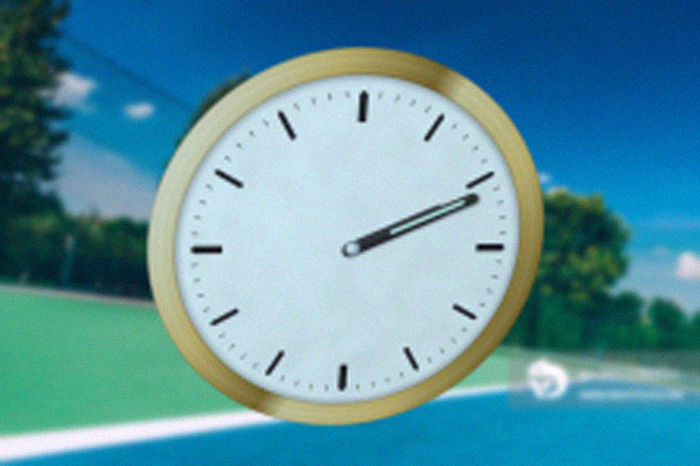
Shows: h=2 m=11
